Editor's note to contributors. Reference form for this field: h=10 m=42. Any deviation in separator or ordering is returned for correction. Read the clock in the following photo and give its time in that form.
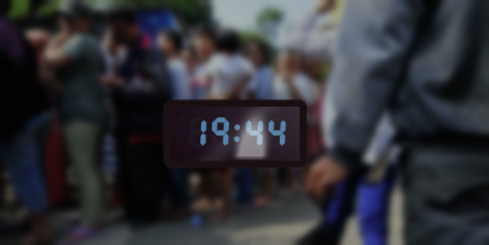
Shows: h=19 m=44
